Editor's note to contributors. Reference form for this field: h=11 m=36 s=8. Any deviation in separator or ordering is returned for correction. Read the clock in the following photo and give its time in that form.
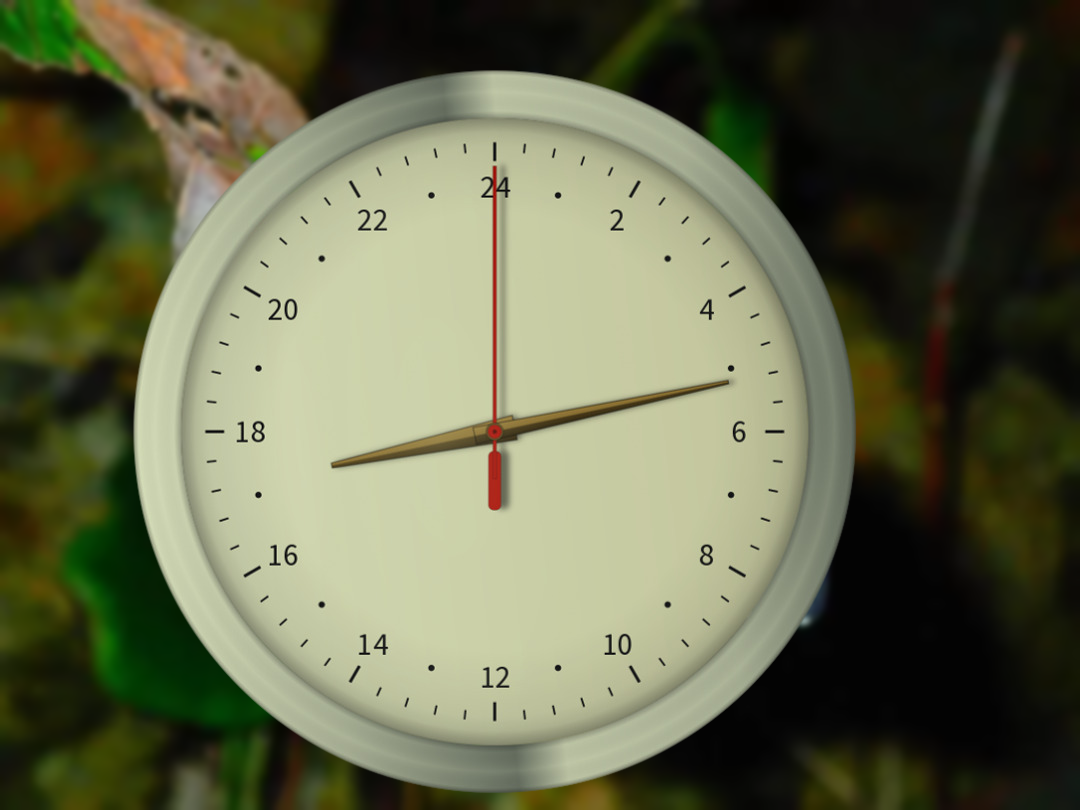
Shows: h=17 m=13 s=0
